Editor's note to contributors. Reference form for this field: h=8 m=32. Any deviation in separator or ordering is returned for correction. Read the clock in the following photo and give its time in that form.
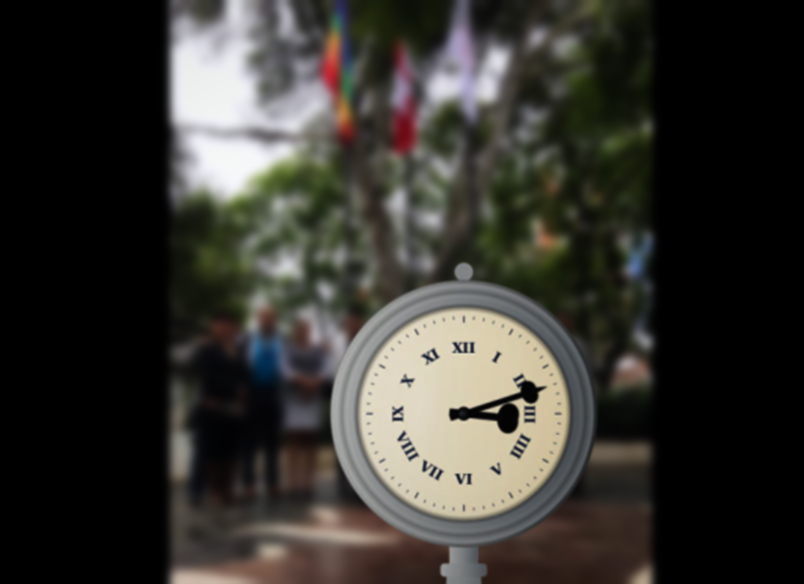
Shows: h=3 m=12
